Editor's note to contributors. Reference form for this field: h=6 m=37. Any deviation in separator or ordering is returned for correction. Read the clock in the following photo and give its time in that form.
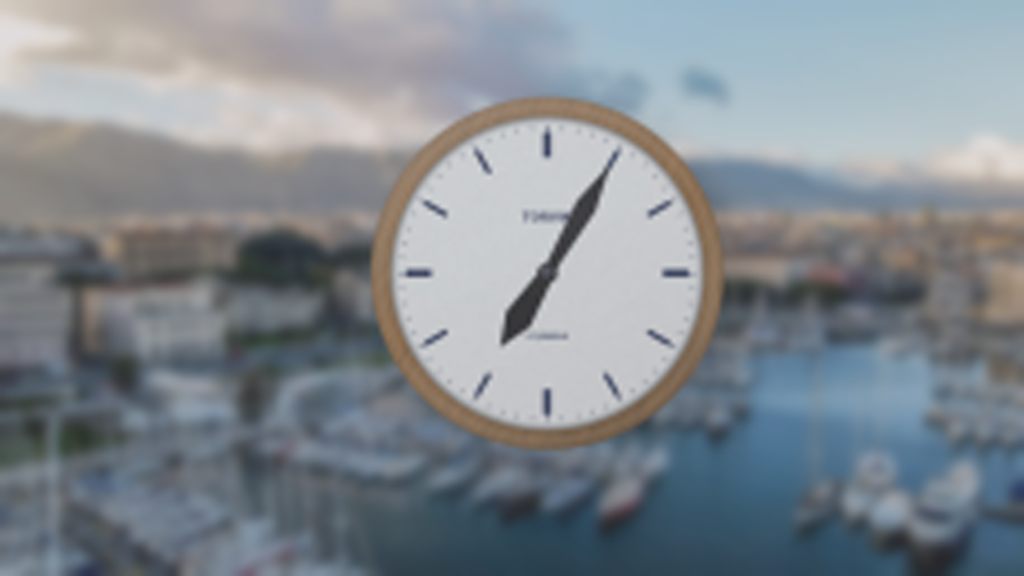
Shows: h=7 m=5
